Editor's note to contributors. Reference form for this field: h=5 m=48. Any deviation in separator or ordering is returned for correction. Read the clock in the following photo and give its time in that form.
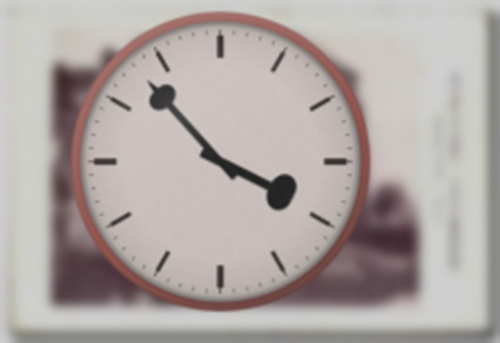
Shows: h=3 m=53
